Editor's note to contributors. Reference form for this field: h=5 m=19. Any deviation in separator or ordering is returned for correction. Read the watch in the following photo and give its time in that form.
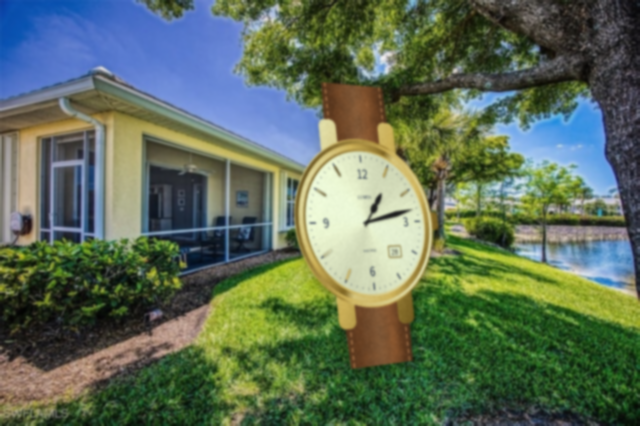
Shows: h=1 m=13
